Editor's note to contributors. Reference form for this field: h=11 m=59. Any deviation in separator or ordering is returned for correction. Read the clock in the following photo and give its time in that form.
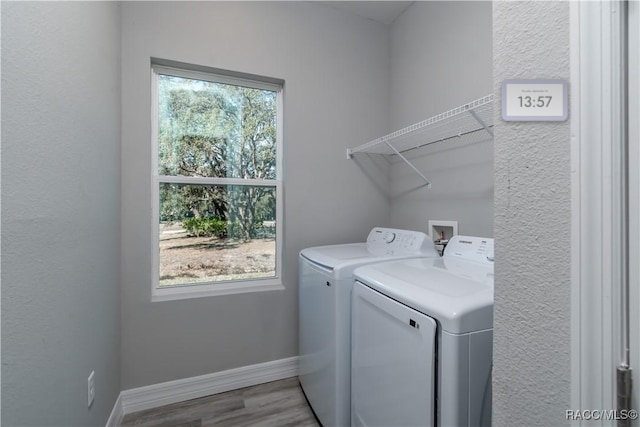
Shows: h=13 m=57
